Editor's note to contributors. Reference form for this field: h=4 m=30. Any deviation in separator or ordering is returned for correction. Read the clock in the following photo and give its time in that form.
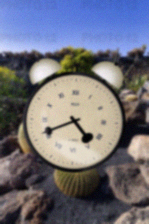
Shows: h=4 m=41
